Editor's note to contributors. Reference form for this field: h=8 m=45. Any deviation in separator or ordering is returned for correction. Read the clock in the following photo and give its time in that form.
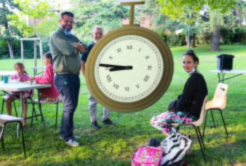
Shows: h=8 m=46
